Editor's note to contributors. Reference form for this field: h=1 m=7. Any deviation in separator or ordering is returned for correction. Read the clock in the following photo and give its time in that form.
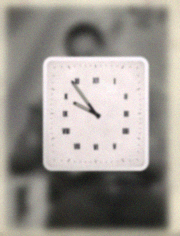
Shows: h=9 m=54
